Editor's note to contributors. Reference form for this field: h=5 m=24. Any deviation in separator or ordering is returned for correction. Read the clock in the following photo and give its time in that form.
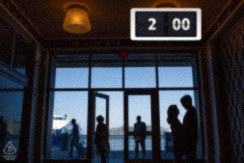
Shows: h=2 m=0
